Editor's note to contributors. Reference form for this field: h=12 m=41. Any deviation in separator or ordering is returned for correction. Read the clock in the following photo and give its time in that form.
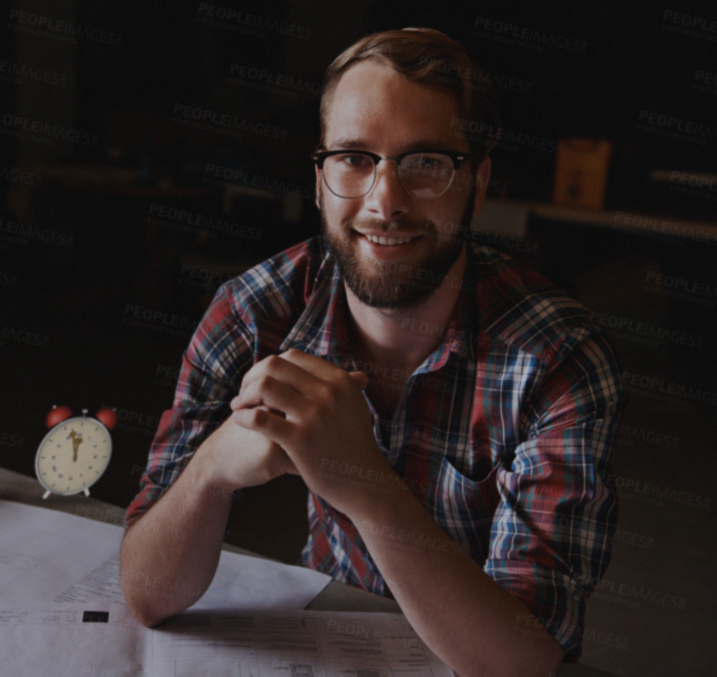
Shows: h=11 m=57
